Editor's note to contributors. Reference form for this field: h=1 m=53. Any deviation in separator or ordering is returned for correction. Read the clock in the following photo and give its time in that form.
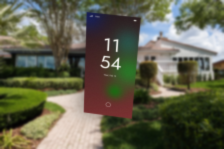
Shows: h=11 m=54
